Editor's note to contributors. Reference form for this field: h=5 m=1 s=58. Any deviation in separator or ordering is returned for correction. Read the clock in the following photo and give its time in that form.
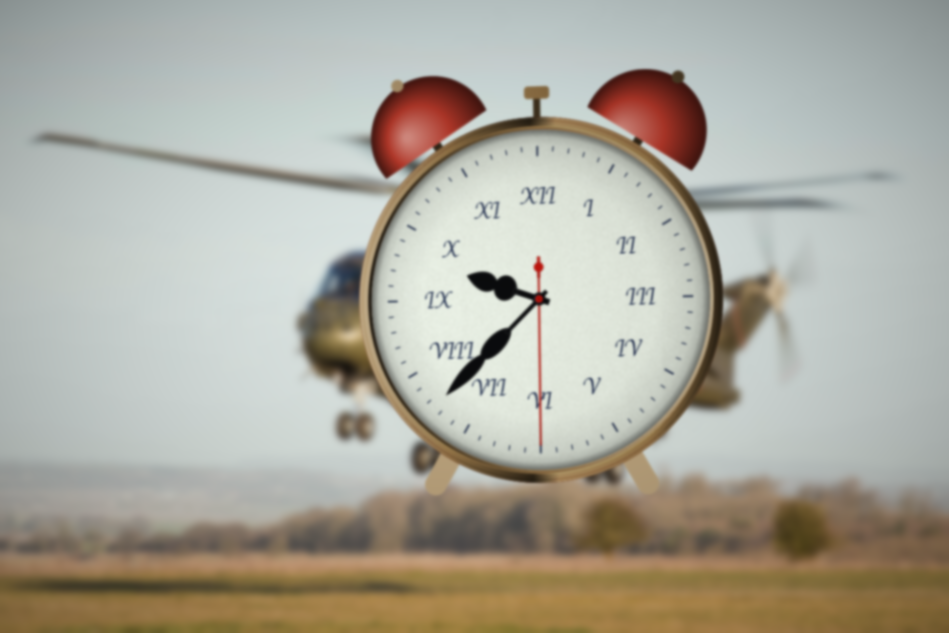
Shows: h=9 m=37 s=30
